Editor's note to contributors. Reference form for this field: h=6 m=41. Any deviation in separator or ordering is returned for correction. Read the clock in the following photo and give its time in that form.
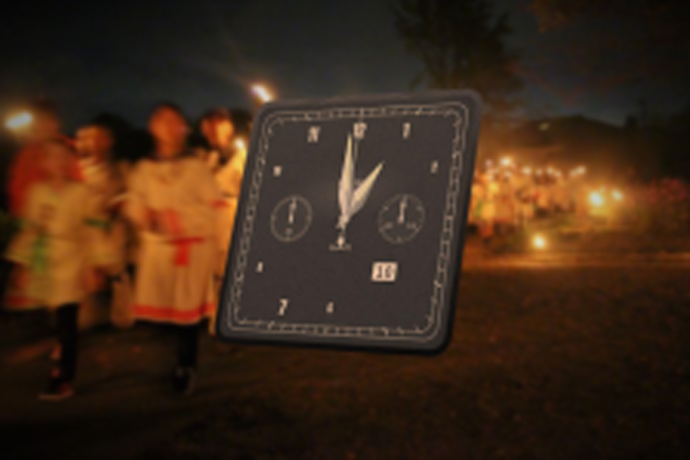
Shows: h=12 m=59
